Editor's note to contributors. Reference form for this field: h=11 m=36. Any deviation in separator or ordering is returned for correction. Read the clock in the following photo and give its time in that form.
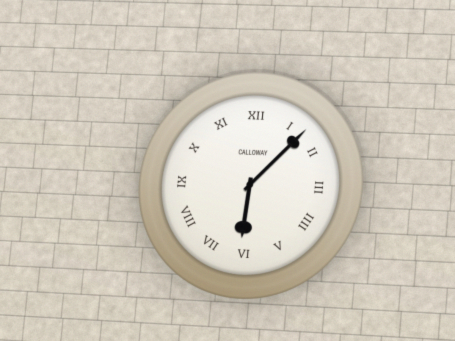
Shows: h=6 m=7
